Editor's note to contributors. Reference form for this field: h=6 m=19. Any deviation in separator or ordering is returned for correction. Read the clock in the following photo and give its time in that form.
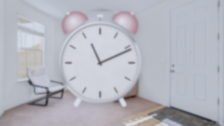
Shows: h=11 m=11
